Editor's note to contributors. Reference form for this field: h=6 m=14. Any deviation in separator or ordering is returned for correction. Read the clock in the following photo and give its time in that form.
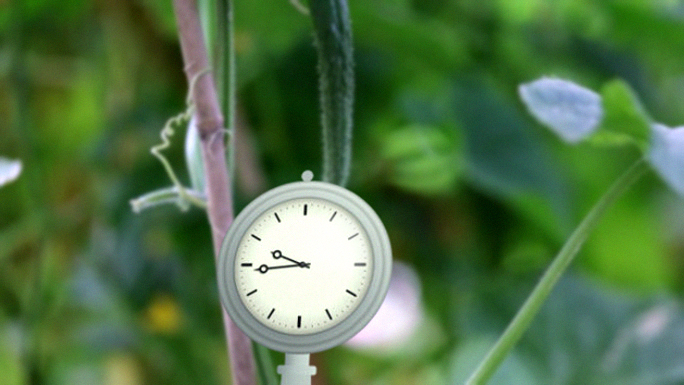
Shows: h=9 m=44
